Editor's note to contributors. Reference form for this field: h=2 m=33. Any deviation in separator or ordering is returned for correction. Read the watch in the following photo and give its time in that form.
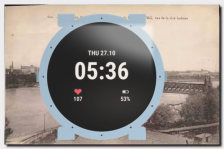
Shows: h=5 m=36
